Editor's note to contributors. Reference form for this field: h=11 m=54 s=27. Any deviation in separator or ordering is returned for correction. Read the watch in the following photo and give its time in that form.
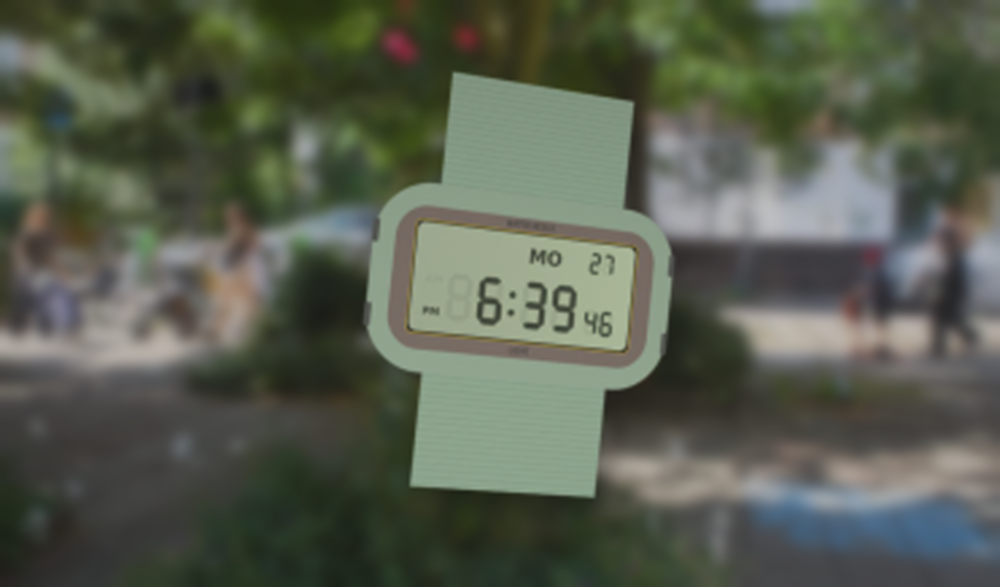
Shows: h=6 m=39 s=46
